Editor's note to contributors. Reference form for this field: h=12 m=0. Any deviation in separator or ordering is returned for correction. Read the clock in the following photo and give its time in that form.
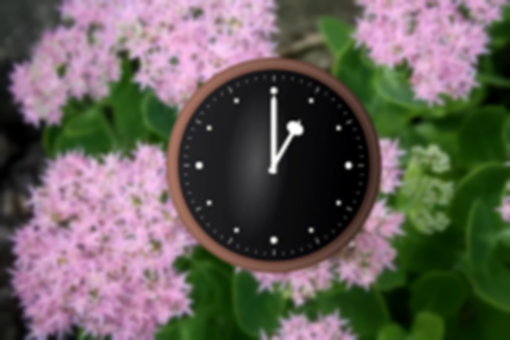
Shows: h=1 m=0
